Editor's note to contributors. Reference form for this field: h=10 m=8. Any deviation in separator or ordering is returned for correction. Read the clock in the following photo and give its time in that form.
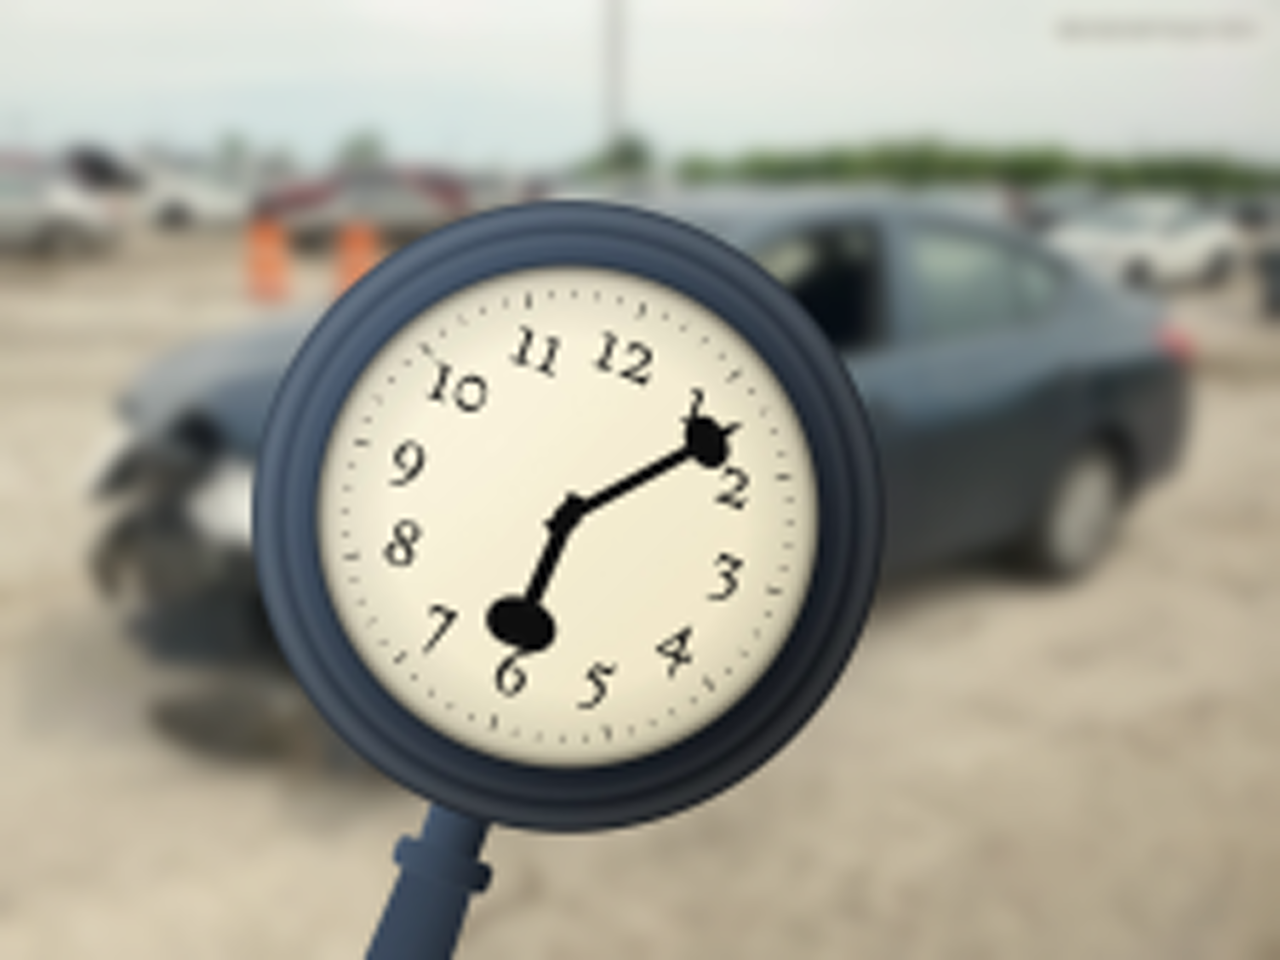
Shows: h=6 m=7
